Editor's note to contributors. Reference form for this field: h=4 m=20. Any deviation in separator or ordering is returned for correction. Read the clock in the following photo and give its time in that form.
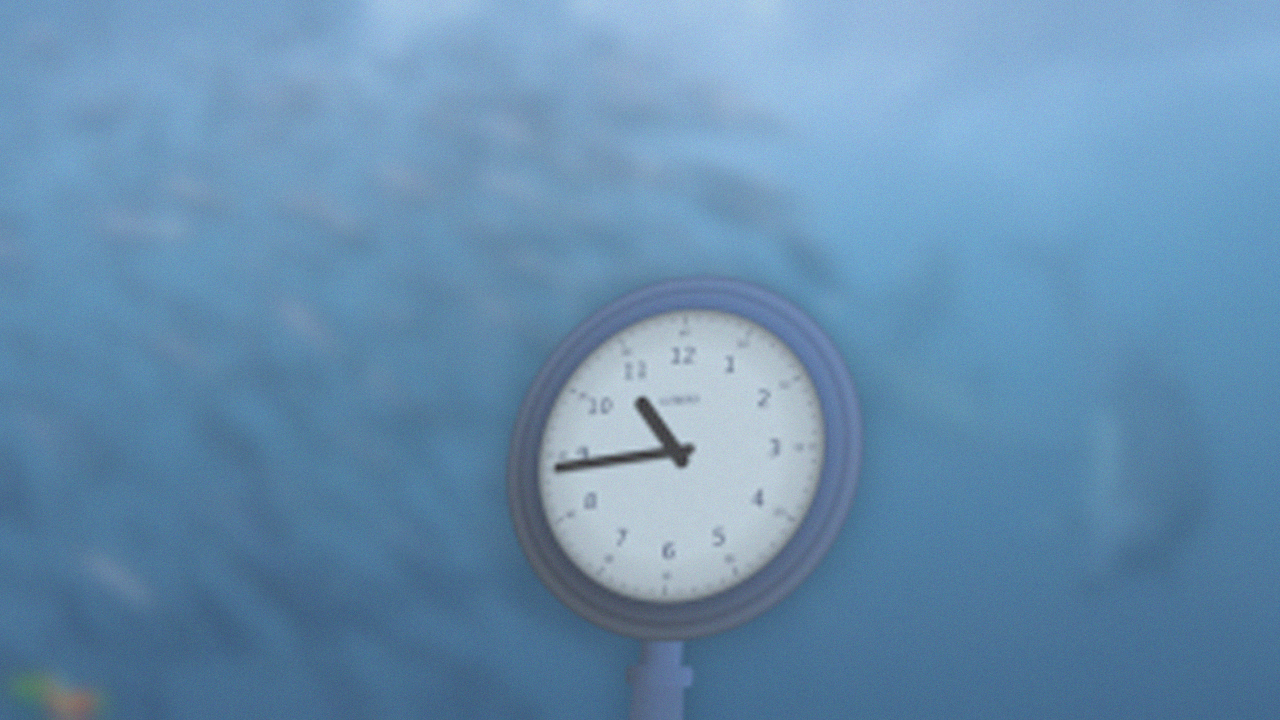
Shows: h=10 m=44
